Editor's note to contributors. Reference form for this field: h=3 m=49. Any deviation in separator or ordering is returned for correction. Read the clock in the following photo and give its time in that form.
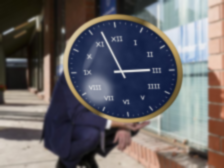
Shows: h=2 m=57
